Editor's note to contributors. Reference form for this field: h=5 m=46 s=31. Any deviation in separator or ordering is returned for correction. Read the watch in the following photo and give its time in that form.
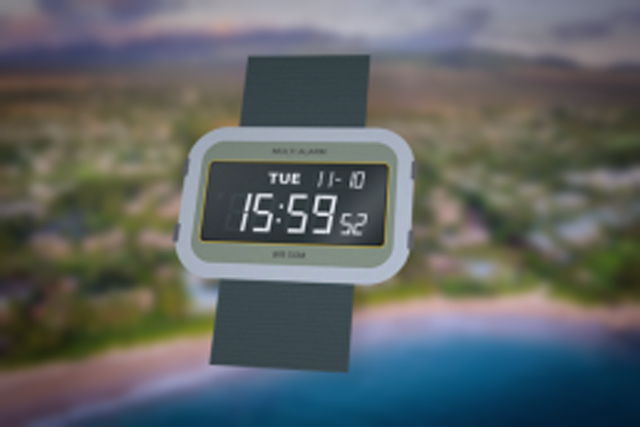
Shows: h=15 m=59 s=52
